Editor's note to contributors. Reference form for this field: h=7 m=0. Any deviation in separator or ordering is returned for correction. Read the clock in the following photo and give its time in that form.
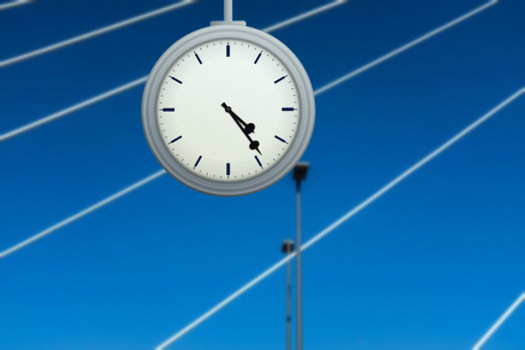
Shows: h=4 m=24
